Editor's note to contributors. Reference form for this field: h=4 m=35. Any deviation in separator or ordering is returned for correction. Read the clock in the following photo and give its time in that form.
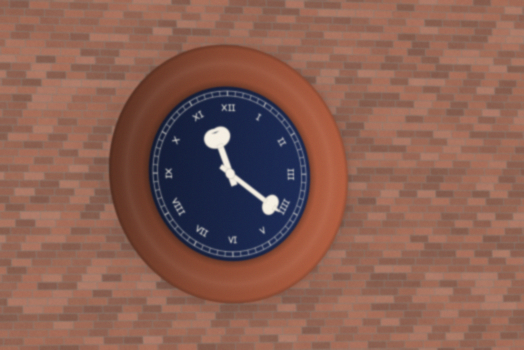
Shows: h=11 m=21
